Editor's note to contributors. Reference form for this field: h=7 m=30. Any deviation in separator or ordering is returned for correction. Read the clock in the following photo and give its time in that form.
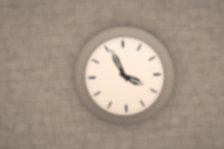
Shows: h=3 m=56
